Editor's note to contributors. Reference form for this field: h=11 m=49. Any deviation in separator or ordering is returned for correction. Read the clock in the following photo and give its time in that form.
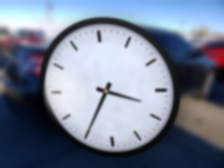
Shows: h=3 m=35
